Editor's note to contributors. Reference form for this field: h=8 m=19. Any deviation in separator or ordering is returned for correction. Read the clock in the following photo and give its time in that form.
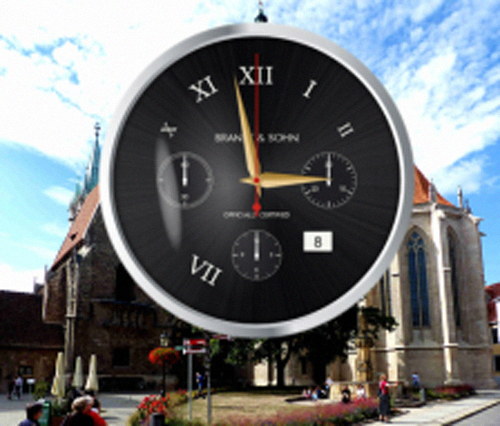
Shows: h=2 m=58
